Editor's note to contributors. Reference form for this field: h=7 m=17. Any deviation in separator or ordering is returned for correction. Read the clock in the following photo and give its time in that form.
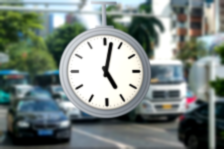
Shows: h=5 m=2
